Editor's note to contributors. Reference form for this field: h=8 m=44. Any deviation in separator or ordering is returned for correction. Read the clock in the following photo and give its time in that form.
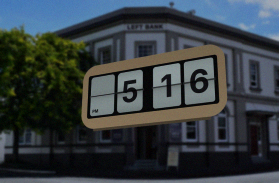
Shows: h=5 m=16
